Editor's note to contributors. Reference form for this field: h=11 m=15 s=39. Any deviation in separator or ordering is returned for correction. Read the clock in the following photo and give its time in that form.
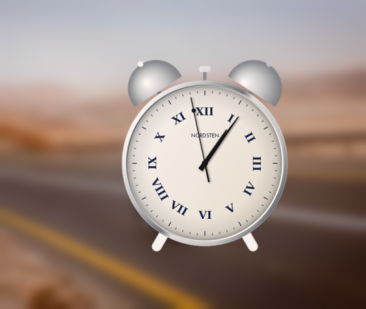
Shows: h=1 m=5 s=58
